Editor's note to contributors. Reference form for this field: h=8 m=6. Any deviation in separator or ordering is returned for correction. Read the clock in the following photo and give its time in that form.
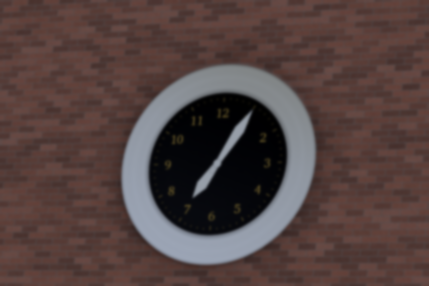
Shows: h=7 m=5
